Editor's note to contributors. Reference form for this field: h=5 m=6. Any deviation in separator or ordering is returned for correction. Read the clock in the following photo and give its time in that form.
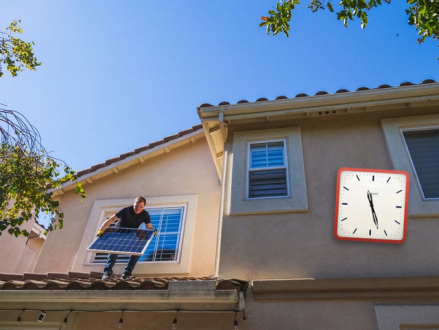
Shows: h=11 m=27
